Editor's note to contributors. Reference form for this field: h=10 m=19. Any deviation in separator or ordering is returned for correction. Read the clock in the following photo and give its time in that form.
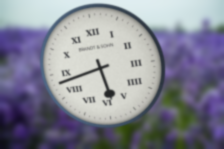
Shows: h=5 m=43
